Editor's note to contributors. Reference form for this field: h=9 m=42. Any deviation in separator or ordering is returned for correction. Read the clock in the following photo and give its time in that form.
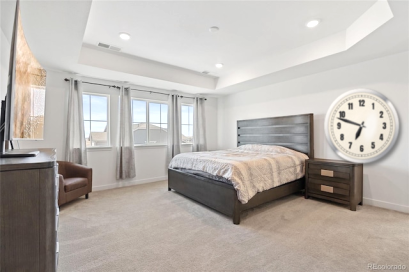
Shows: h=6 m=48
